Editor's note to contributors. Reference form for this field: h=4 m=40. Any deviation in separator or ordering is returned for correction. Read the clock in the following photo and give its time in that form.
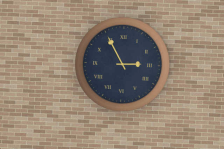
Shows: h=2 m=55
